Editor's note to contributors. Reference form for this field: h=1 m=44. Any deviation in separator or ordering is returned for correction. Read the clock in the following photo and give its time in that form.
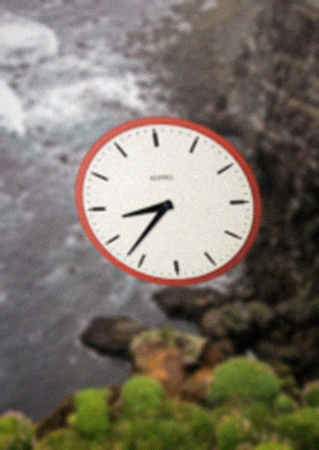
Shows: h=8 m=37
